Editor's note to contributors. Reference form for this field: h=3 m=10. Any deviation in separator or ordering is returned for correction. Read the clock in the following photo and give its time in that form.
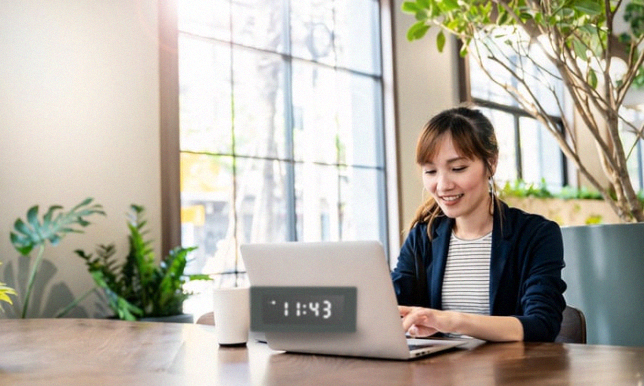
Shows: h=11 m=43
